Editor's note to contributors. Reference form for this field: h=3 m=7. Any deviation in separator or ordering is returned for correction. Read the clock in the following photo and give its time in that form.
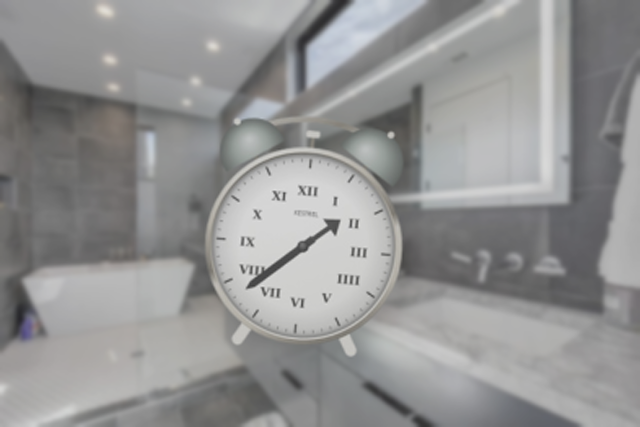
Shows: h=1 m=38
